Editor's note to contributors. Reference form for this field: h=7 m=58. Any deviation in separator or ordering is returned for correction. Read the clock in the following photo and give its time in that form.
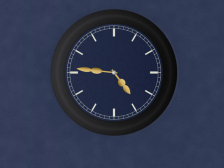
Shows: h=4 m=46
